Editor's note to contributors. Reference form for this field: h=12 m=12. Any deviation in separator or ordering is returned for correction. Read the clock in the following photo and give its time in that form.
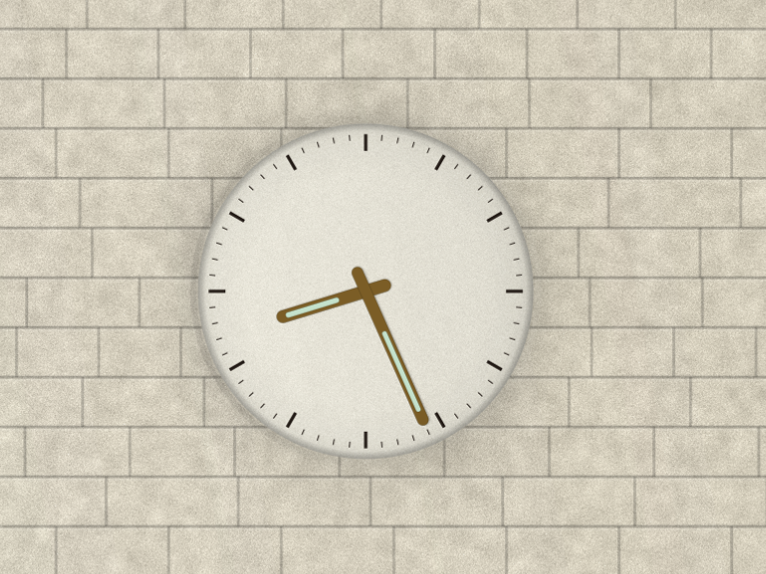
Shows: h=8 m=26
